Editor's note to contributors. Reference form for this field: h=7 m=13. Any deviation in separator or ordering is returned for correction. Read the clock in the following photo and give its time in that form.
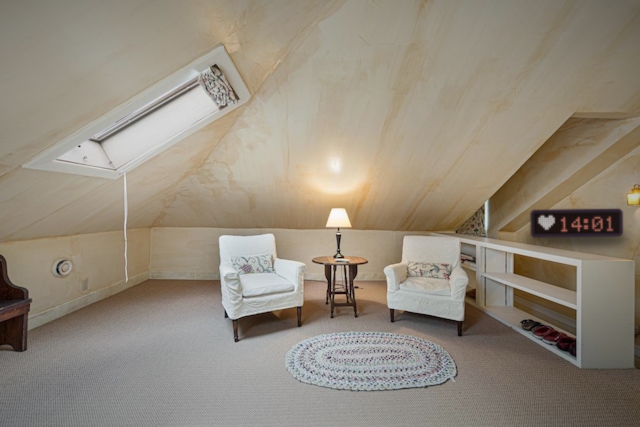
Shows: h=14 m=1
